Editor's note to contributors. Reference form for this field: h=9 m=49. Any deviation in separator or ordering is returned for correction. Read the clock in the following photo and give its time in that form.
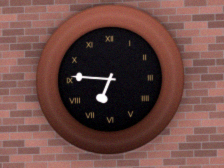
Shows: h=6 m=46
